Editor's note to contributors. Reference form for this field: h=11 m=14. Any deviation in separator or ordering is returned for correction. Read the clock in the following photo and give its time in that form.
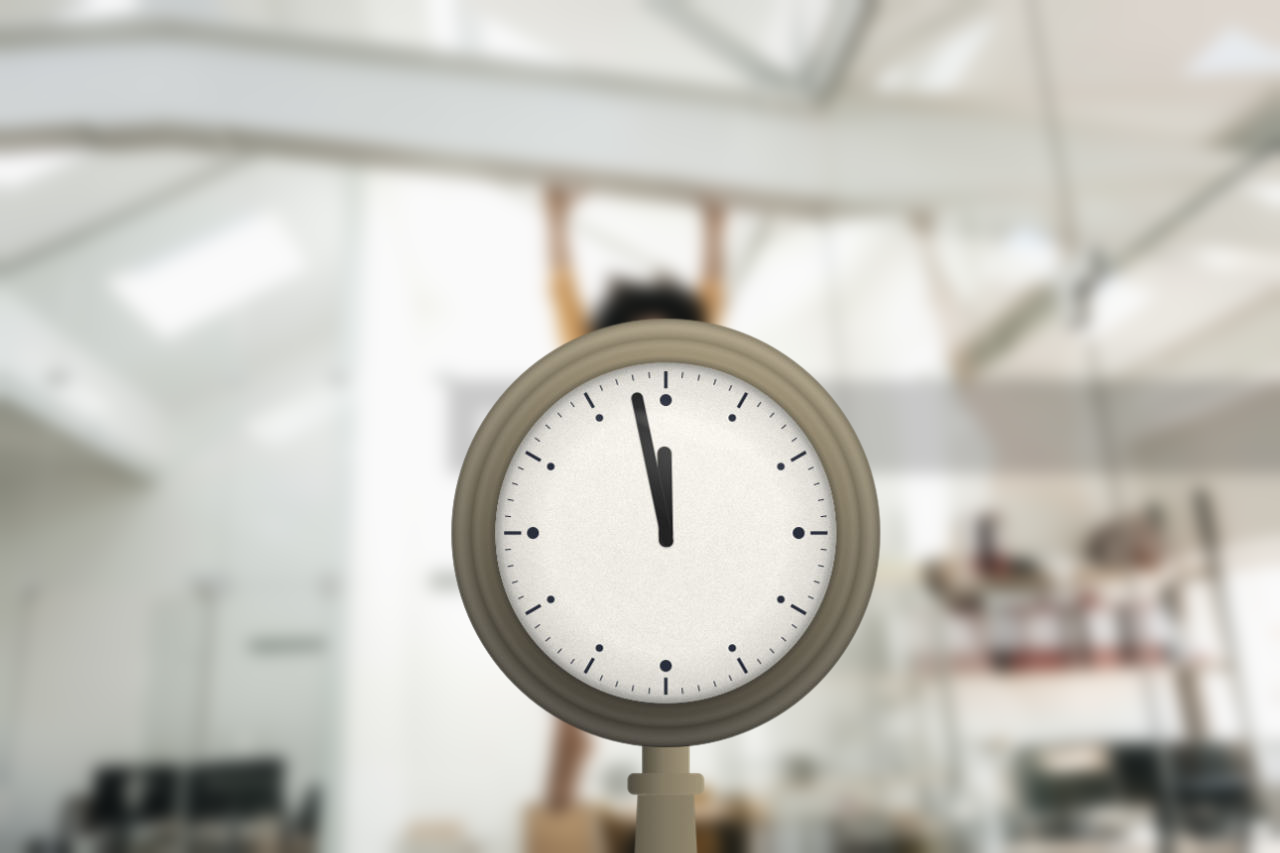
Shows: h=11 m=58
